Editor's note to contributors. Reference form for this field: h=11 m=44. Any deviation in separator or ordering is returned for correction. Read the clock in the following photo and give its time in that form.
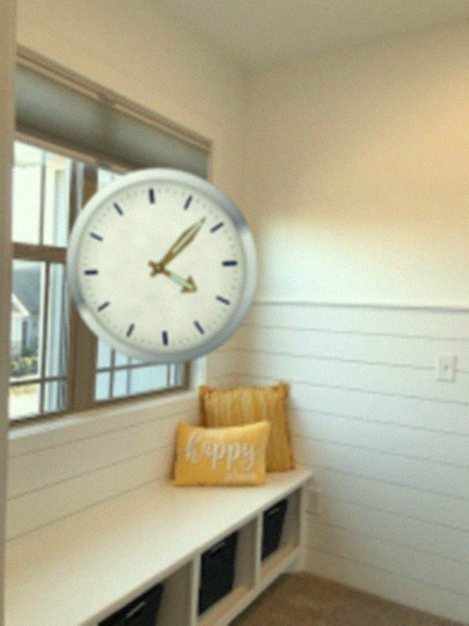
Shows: h=4 m=8
